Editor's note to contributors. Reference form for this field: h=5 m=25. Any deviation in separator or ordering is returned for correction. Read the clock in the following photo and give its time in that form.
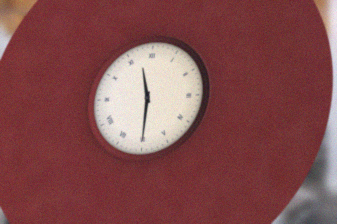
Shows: h=11 m=30
